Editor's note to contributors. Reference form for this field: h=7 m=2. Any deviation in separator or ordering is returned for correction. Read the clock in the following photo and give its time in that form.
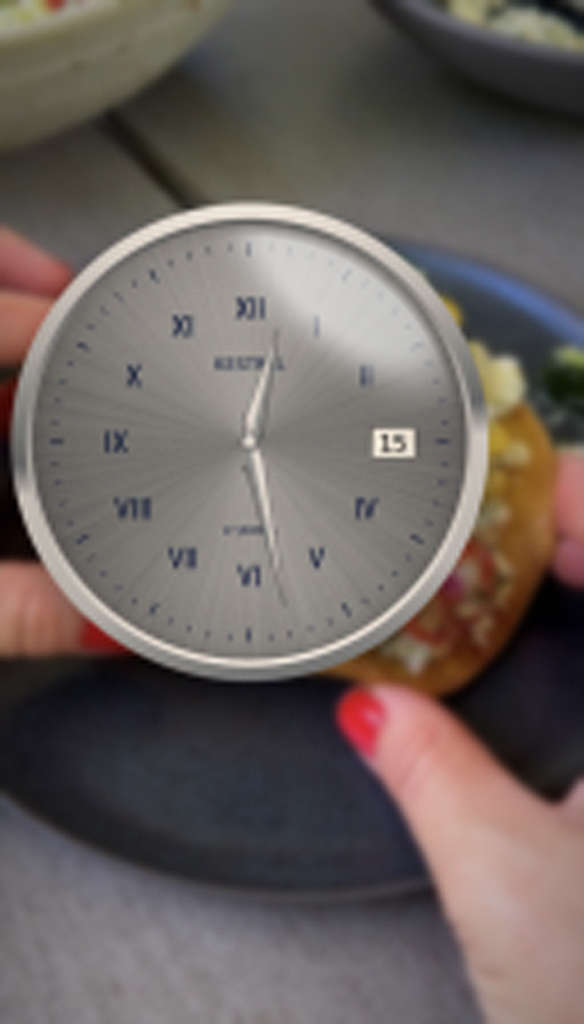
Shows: h=12 m=28
